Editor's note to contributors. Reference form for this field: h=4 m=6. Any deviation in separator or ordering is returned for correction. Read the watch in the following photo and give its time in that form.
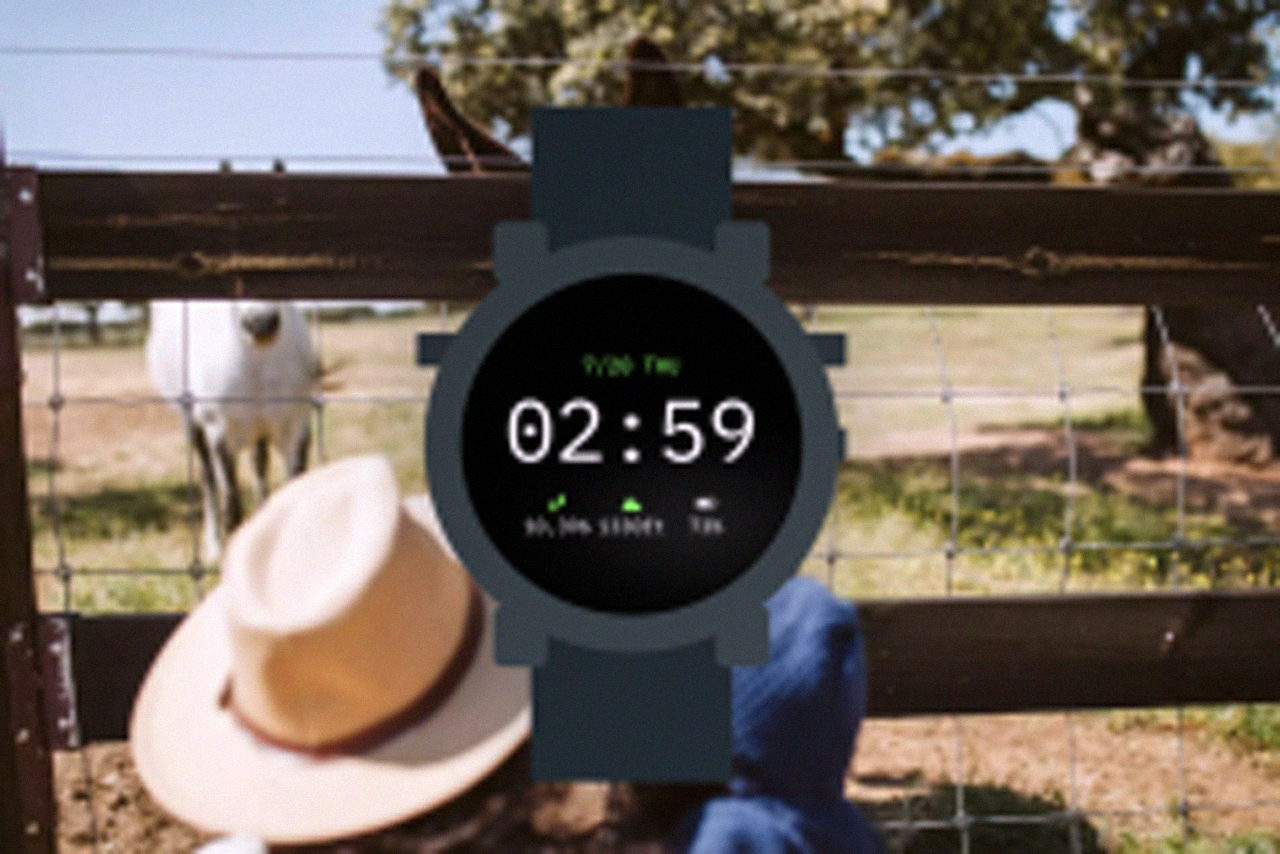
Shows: h=2 m=59
